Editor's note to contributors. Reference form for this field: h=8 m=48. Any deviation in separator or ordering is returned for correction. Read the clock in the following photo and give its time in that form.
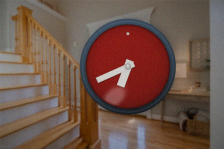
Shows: h=6 m=41
